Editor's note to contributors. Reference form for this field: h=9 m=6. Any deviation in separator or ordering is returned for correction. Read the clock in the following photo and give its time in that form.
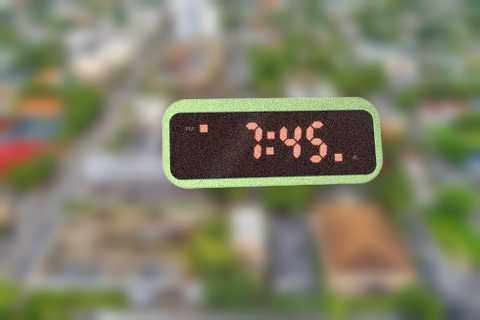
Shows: h=7 m=45
